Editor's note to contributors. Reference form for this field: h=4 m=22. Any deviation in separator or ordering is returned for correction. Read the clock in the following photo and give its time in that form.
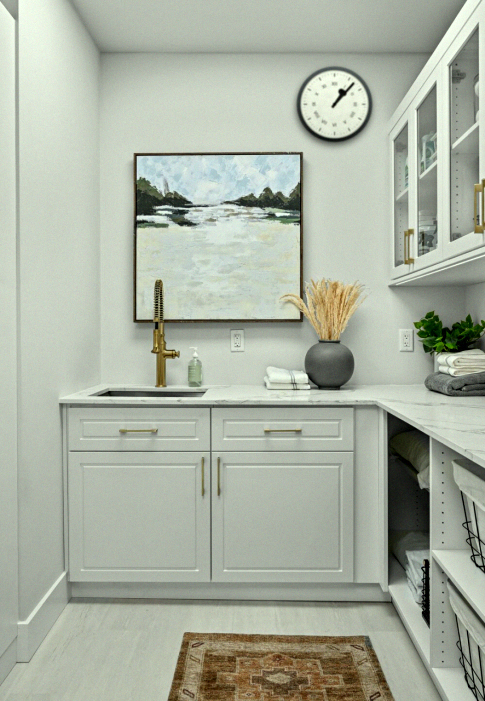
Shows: h=1 m=7
